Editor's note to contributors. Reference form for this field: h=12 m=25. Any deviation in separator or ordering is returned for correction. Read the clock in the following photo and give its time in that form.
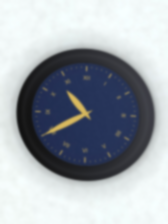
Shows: h=10 m=40
